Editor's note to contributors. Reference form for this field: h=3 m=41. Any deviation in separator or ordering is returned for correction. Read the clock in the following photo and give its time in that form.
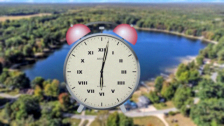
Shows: h=6 m=2
